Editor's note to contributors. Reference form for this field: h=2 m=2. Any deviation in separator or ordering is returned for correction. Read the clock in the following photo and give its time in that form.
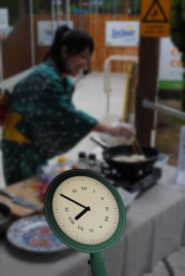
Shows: h=7 m=50
